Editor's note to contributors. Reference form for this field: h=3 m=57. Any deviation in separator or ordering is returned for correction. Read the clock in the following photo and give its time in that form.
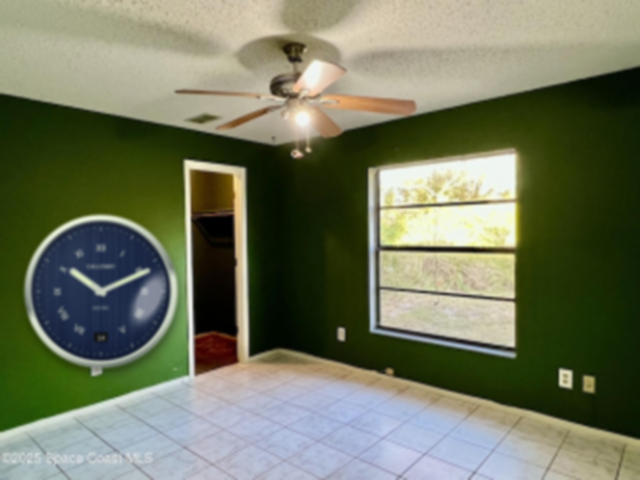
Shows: h=10 m=11
